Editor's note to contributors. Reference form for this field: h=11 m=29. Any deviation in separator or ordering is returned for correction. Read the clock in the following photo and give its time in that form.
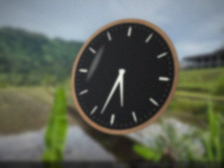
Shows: h=5 m=33
